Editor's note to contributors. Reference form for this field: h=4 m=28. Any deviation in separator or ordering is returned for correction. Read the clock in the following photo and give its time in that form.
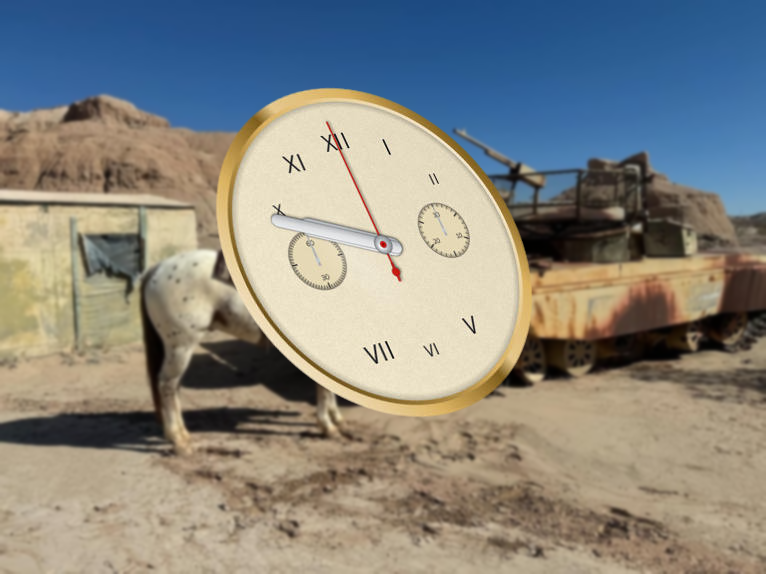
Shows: h=9 m=49
